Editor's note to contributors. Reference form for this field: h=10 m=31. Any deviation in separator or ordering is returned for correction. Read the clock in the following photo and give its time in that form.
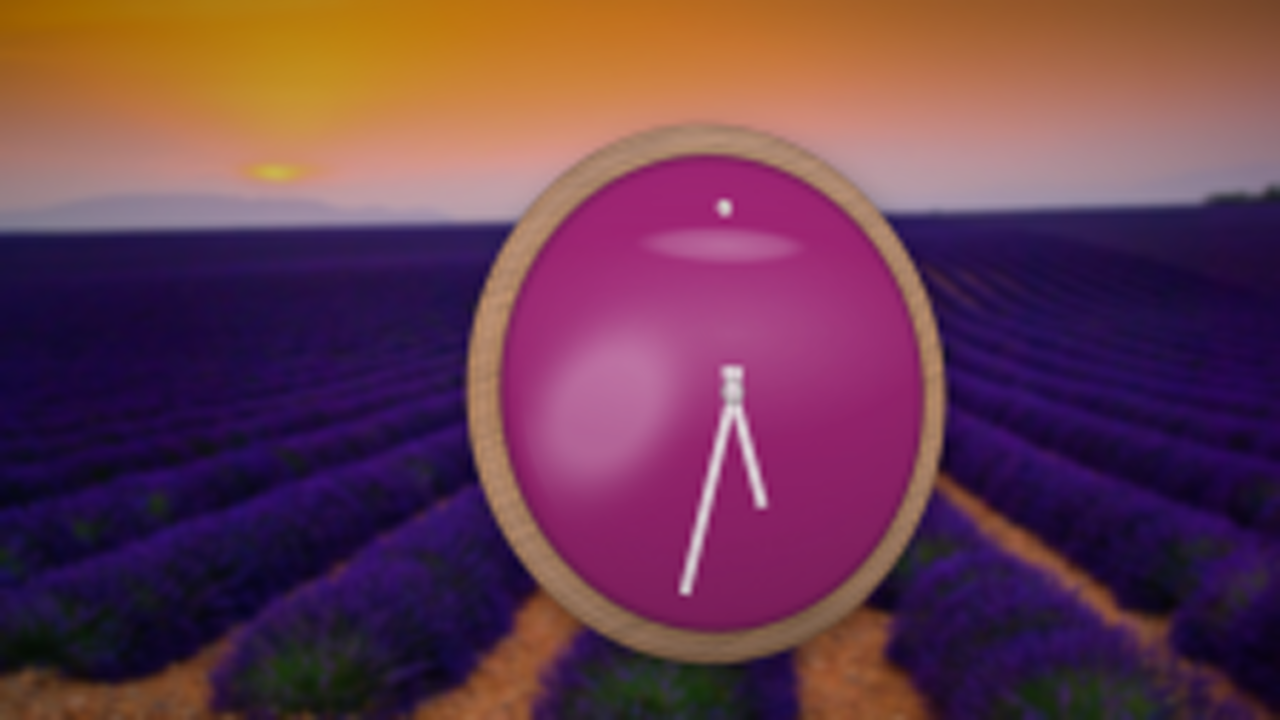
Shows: h=5 m=33
